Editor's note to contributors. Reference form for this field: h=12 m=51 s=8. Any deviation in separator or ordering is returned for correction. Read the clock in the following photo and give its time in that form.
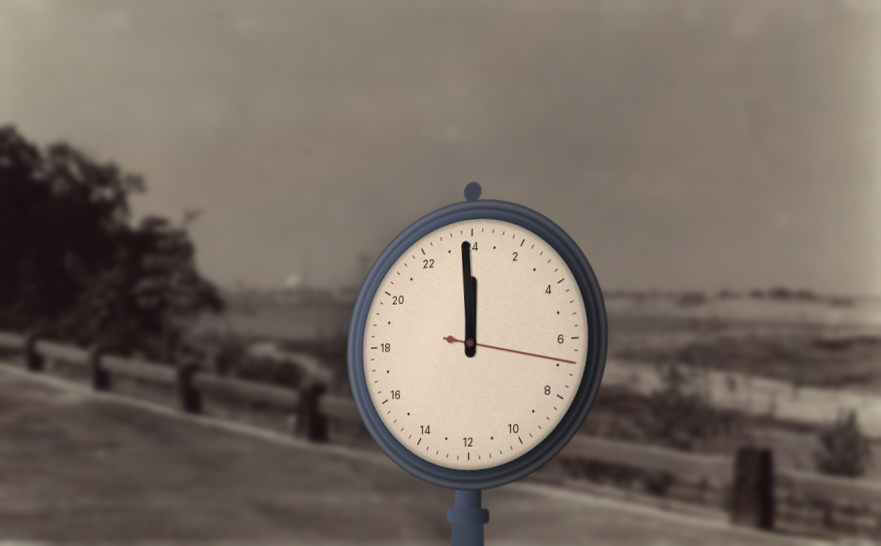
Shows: h=23 m=59 s=17
